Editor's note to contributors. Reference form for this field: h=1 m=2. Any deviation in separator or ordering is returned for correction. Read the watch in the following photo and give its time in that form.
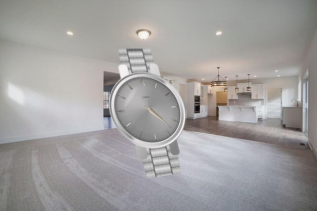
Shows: h=4 m=23
